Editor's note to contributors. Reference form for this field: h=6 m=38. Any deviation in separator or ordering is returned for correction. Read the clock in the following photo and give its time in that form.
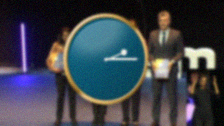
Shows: h=2 m=15
